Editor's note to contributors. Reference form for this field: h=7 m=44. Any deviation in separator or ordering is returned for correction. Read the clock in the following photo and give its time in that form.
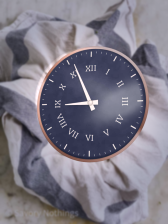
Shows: h=8 m=56
